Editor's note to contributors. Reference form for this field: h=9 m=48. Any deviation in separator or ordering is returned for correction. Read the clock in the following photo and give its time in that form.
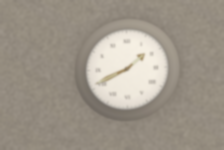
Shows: h=1 m=41
